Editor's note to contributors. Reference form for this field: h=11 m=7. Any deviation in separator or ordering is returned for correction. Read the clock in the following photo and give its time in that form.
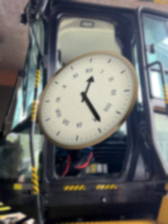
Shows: h=12 m=24
